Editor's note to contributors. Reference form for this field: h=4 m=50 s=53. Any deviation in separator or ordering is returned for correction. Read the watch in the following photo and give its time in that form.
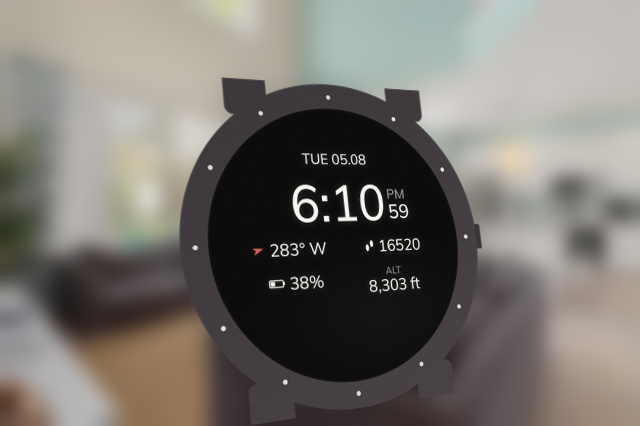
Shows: h=6 m=10 s=59
